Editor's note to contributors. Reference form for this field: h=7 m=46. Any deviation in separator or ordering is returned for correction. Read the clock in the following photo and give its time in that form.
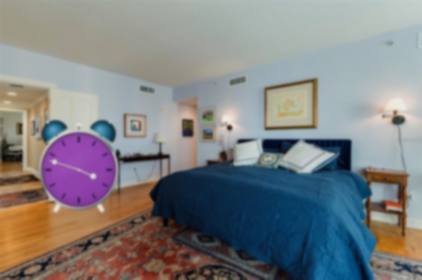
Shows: h=3 m=48
